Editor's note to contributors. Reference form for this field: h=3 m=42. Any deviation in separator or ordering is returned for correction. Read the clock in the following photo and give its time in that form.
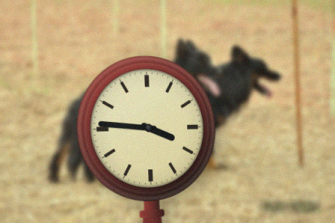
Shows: h=3 m=46
